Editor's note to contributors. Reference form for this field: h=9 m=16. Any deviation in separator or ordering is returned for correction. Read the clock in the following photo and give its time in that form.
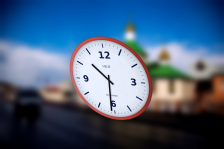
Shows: h=10 m=31
